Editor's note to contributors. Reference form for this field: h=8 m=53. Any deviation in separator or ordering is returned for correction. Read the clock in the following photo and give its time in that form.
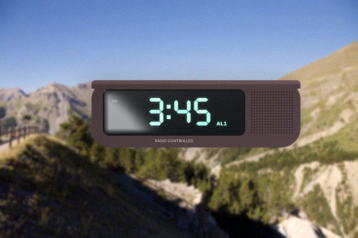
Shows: h=3 m=45
